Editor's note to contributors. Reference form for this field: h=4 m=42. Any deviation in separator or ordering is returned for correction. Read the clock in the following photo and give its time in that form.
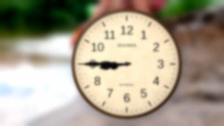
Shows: h=8 m=45
